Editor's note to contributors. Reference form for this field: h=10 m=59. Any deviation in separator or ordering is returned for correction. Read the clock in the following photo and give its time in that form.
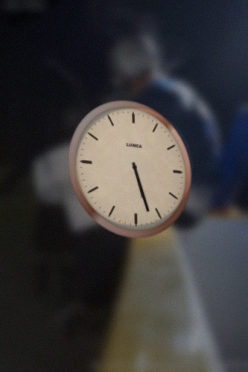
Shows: h=5 m=27
